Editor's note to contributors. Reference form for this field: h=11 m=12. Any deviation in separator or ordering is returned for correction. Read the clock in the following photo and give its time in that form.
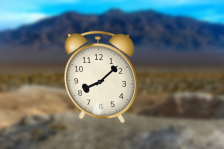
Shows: h=8 m=8
